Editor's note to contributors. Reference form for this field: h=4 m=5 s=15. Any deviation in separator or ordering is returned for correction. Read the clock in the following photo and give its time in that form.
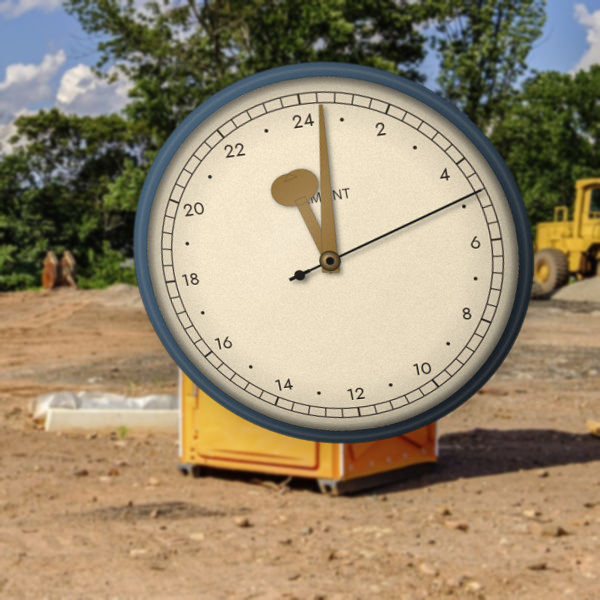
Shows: h=23 m=1 s=12
